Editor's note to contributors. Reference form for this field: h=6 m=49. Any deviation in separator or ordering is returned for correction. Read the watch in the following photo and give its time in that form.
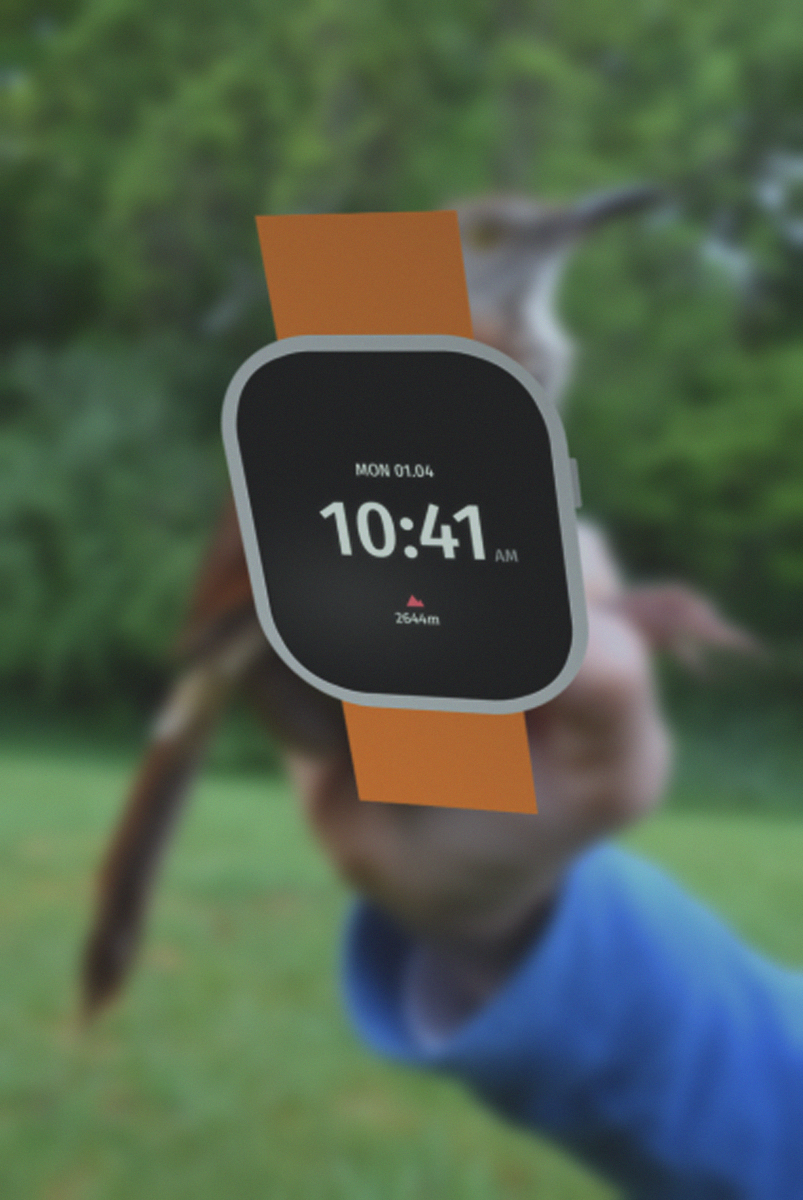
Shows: h=10 m=41
